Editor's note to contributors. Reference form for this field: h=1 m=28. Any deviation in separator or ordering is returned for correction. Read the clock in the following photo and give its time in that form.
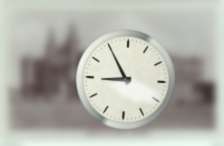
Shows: h=8 m=55
